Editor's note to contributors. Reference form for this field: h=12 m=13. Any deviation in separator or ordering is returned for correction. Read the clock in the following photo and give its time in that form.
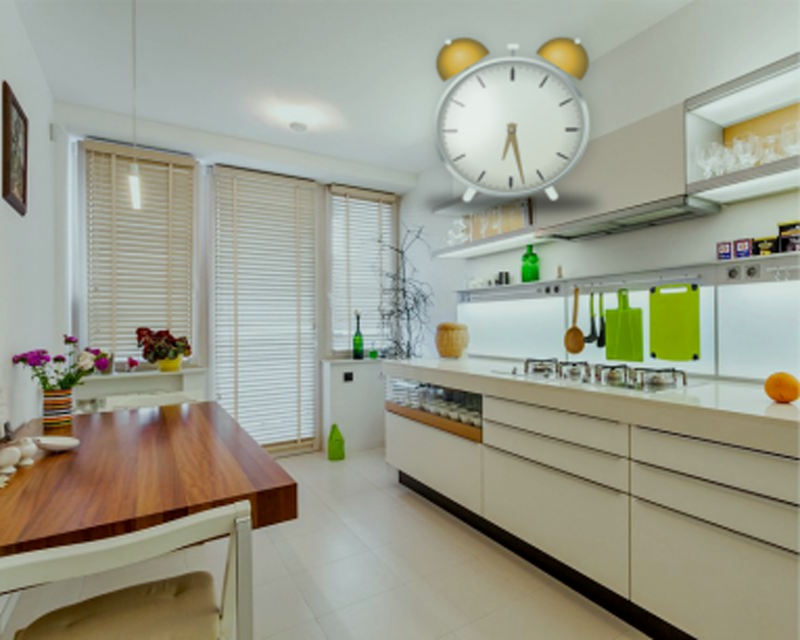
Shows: h=6 m=28
